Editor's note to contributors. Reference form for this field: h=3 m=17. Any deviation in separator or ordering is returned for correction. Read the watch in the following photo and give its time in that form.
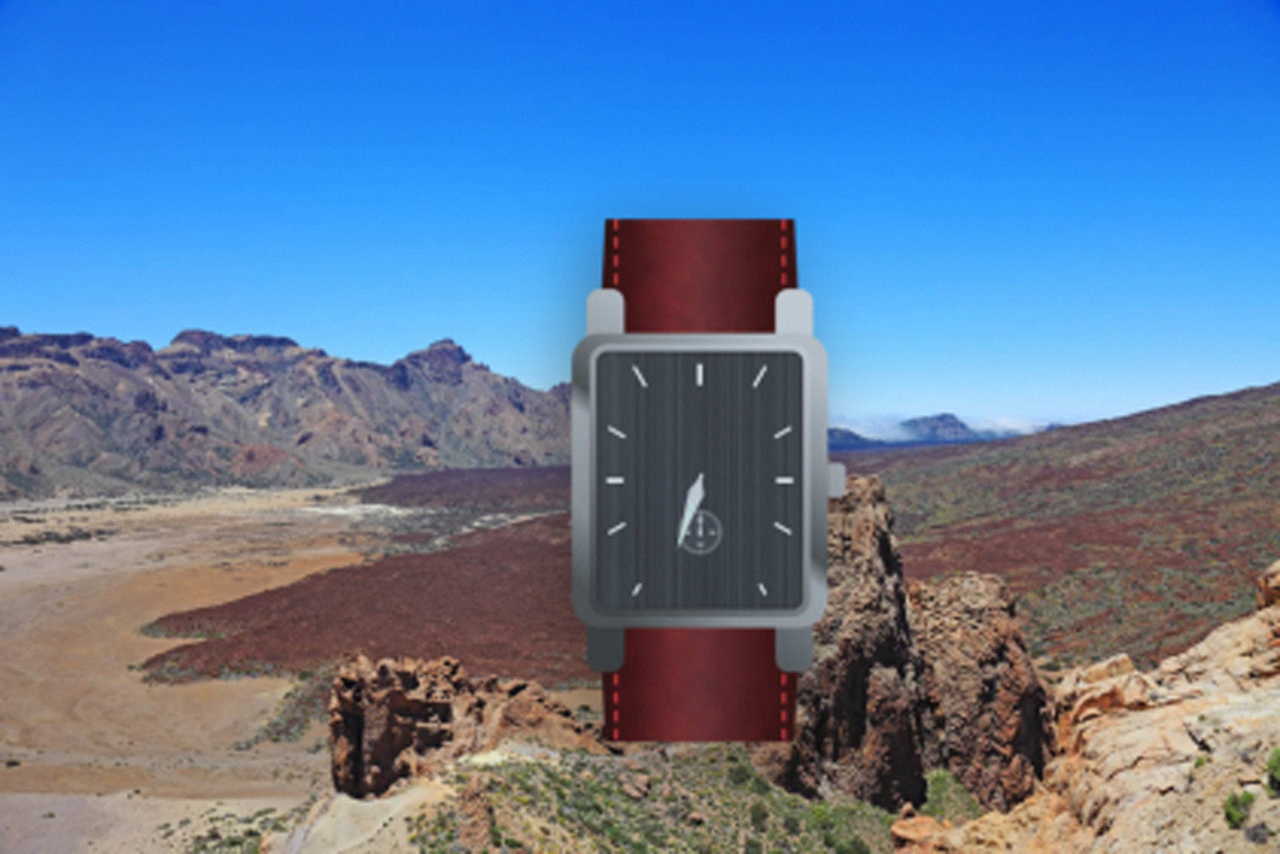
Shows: h=6 m=33
